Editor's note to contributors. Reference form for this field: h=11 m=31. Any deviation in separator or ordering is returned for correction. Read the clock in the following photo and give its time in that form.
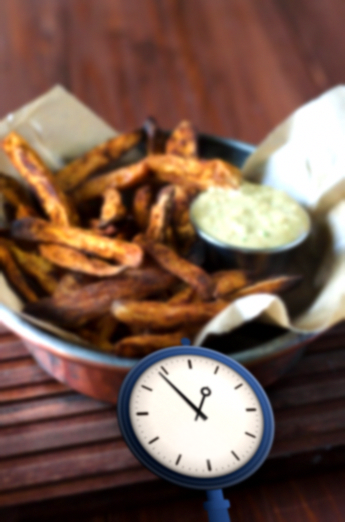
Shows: h=12 m=54
